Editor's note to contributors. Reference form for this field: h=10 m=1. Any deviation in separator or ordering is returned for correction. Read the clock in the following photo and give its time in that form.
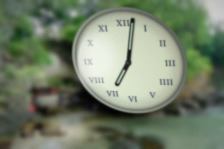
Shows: h=7 m=2
